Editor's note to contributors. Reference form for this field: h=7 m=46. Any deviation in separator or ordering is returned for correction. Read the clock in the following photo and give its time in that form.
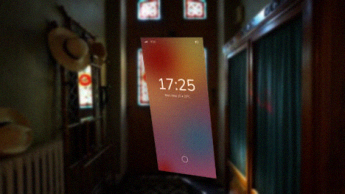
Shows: h=17 m=25
